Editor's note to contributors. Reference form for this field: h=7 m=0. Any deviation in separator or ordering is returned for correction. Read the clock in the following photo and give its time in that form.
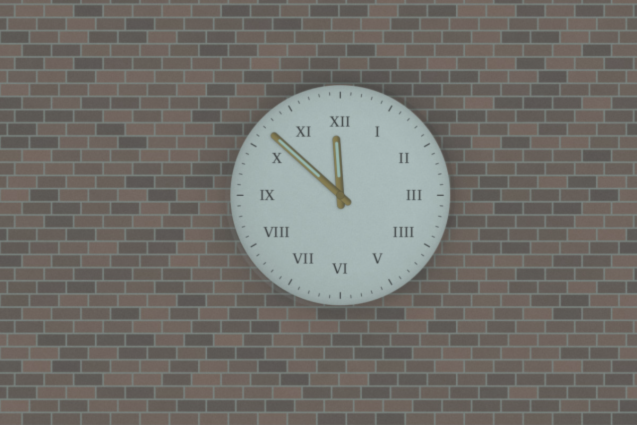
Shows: h=11 m=52
